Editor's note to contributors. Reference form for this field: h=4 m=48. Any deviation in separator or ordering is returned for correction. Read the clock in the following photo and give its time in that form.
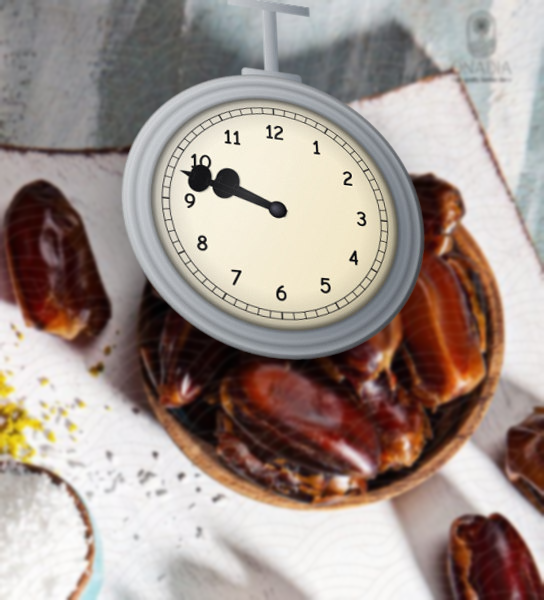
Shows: h=9 m=48
